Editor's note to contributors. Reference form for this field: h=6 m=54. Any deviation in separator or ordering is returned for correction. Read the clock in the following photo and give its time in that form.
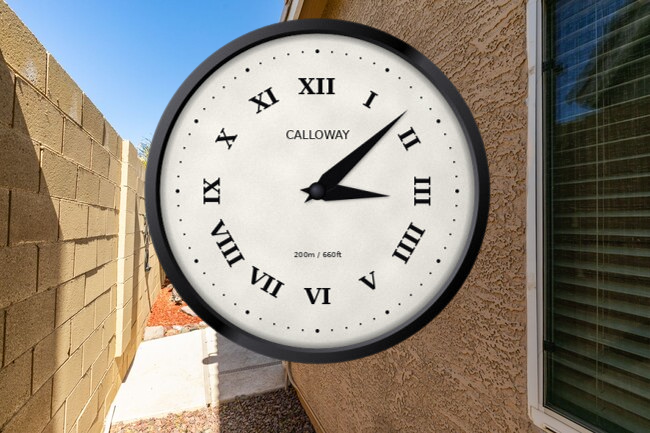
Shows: h=3 m=8
